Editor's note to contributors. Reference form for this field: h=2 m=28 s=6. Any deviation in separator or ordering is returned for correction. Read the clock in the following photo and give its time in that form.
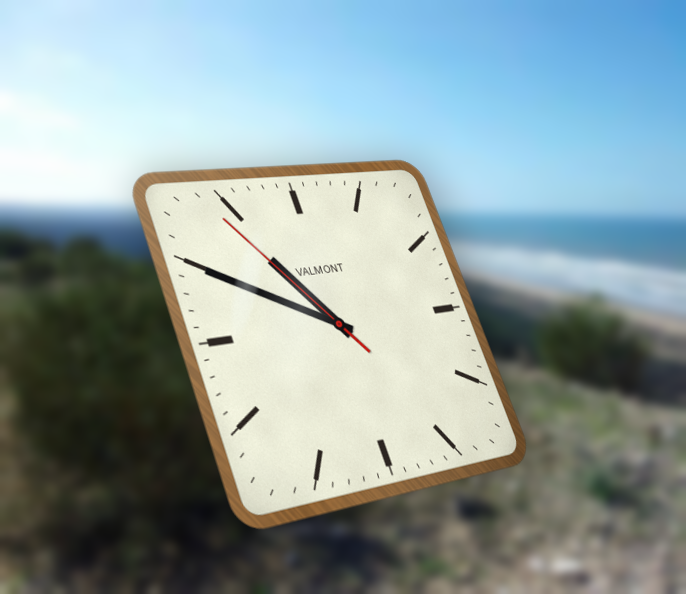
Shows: h=10 m=49 s=54
